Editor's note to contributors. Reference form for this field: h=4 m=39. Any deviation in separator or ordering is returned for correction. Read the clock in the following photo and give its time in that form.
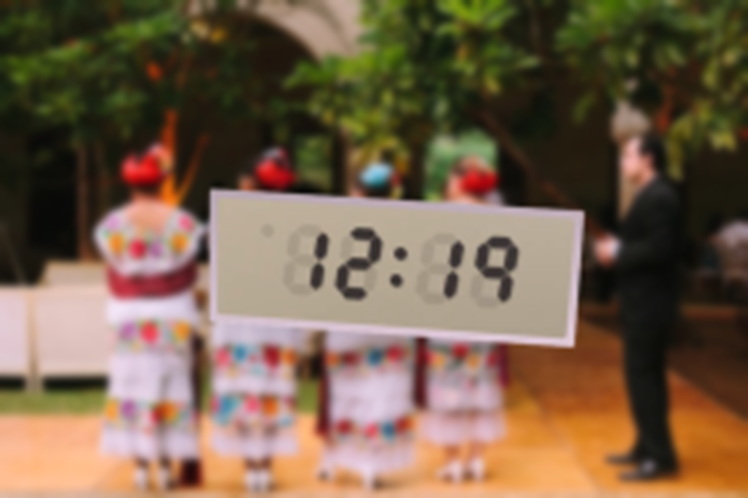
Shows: h=12 m=19
